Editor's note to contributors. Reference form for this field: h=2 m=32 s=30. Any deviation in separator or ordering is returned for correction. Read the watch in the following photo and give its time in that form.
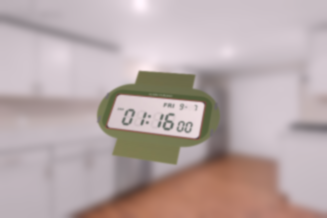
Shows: h=1 m=16 s=0
